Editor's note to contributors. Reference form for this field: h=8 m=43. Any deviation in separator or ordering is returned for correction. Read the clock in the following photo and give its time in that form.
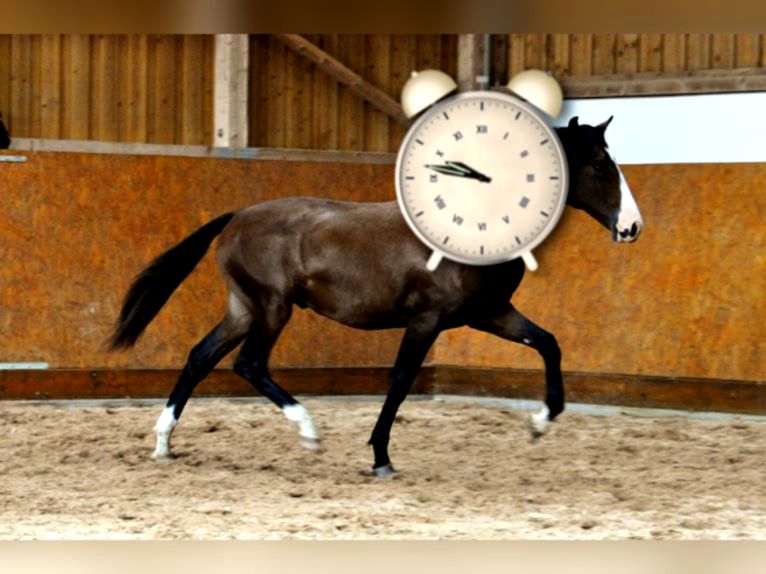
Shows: h=9 m=47
